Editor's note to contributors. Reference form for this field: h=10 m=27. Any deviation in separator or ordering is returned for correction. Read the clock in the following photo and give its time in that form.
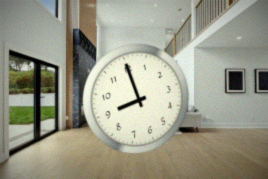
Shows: h=9 m=0
